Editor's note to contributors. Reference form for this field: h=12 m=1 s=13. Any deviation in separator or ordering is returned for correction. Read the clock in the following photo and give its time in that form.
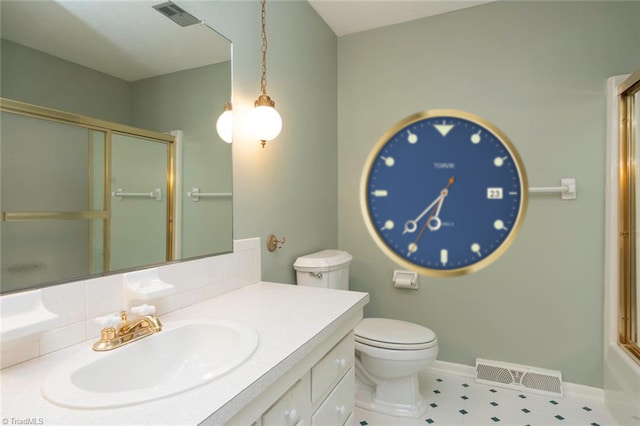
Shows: h=6 m=37 s=35
